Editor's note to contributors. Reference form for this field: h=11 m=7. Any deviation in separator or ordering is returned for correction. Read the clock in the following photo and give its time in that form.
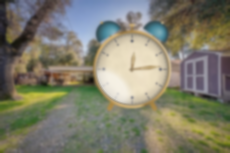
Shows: h=12 m=14
